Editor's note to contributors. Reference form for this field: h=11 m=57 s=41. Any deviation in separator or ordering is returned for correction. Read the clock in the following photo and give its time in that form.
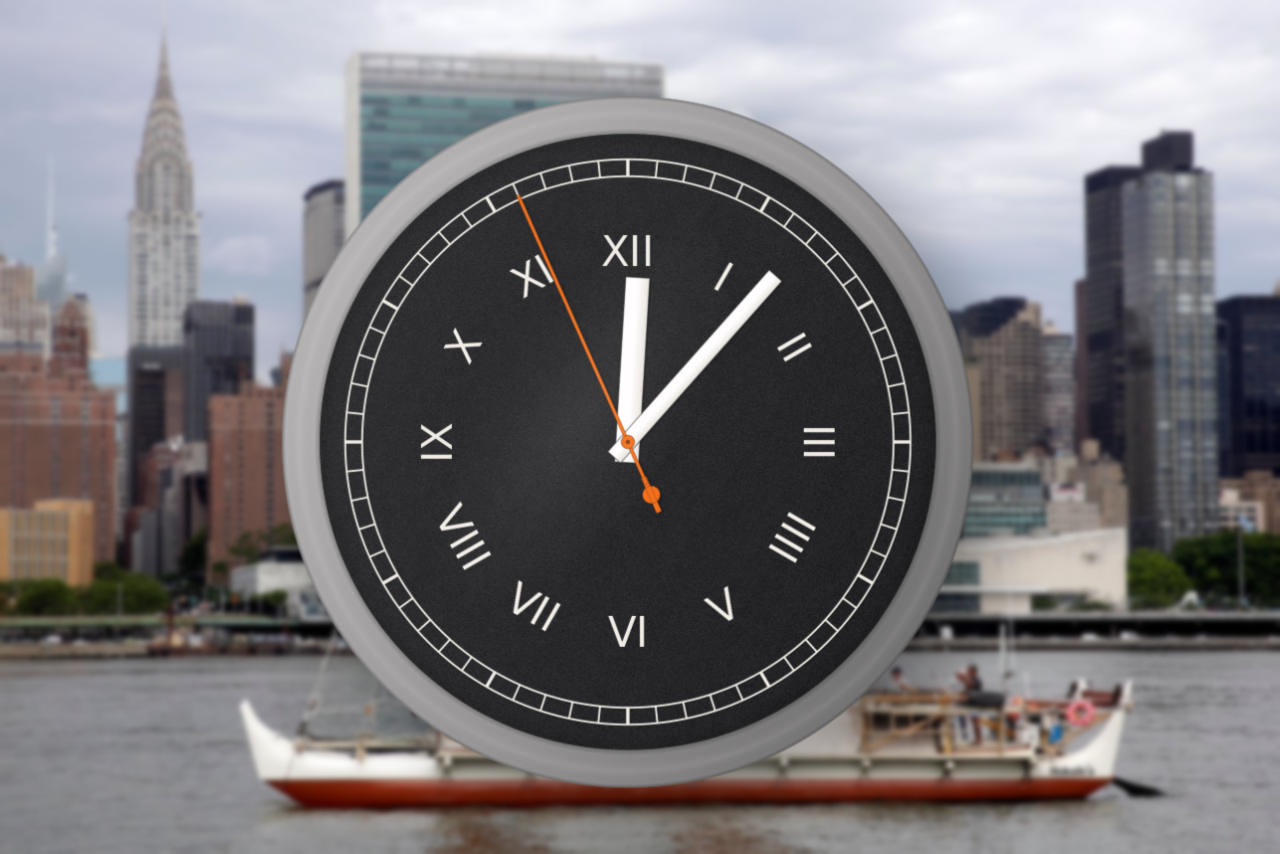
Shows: h=12 m=6 s=56
